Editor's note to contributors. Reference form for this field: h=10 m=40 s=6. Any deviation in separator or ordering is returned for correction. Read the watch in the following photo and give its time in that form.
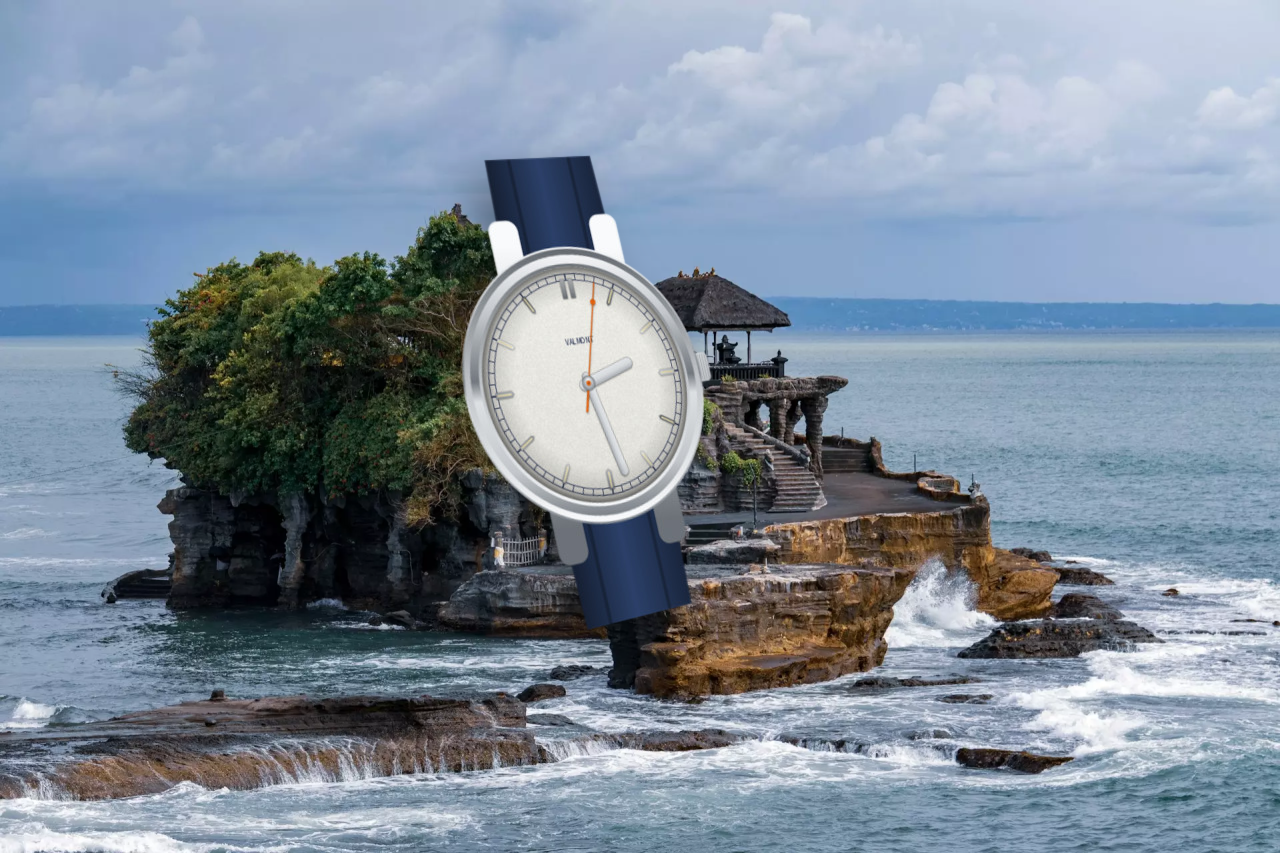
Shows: h=2 m=28 s=3
